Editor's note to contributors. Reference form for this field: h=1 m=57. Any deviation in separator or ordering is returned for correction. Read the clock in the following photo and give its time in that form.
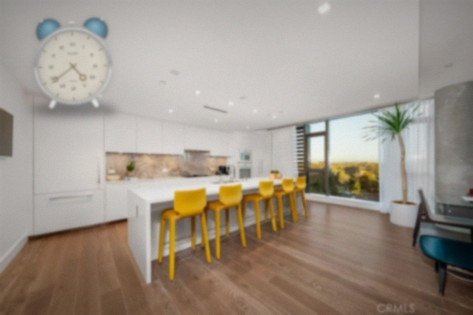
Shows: h=4 m=39
